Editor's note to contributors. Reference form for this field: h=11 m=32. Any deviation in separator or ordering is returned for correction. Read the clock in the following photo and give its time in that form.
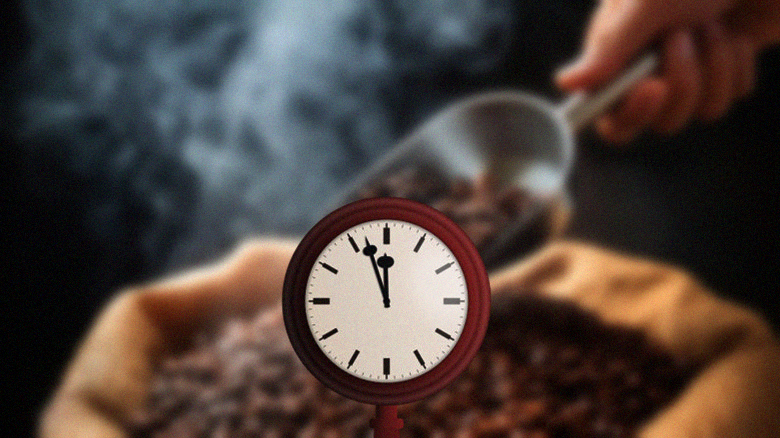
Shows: h=11 m=57
